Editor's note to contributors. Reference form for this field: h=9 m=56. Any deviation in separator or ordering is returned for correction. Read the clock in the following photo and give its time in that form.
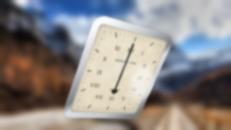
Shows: h=6 m=0
